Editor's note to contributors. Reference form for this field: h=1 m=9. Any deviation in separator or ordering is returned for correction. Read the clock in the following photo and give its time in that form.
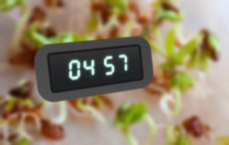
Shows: h=4 m=57
